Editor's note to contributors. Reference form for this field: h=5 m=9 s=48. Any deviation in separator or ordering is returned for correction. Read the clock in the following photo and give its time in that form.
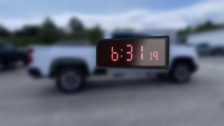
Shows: h=6 m=31 s=19
